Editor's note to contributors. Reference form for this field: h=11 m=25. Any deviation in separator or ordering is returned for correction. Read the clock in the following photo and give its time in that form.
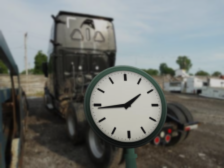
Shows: h=1 m=44
